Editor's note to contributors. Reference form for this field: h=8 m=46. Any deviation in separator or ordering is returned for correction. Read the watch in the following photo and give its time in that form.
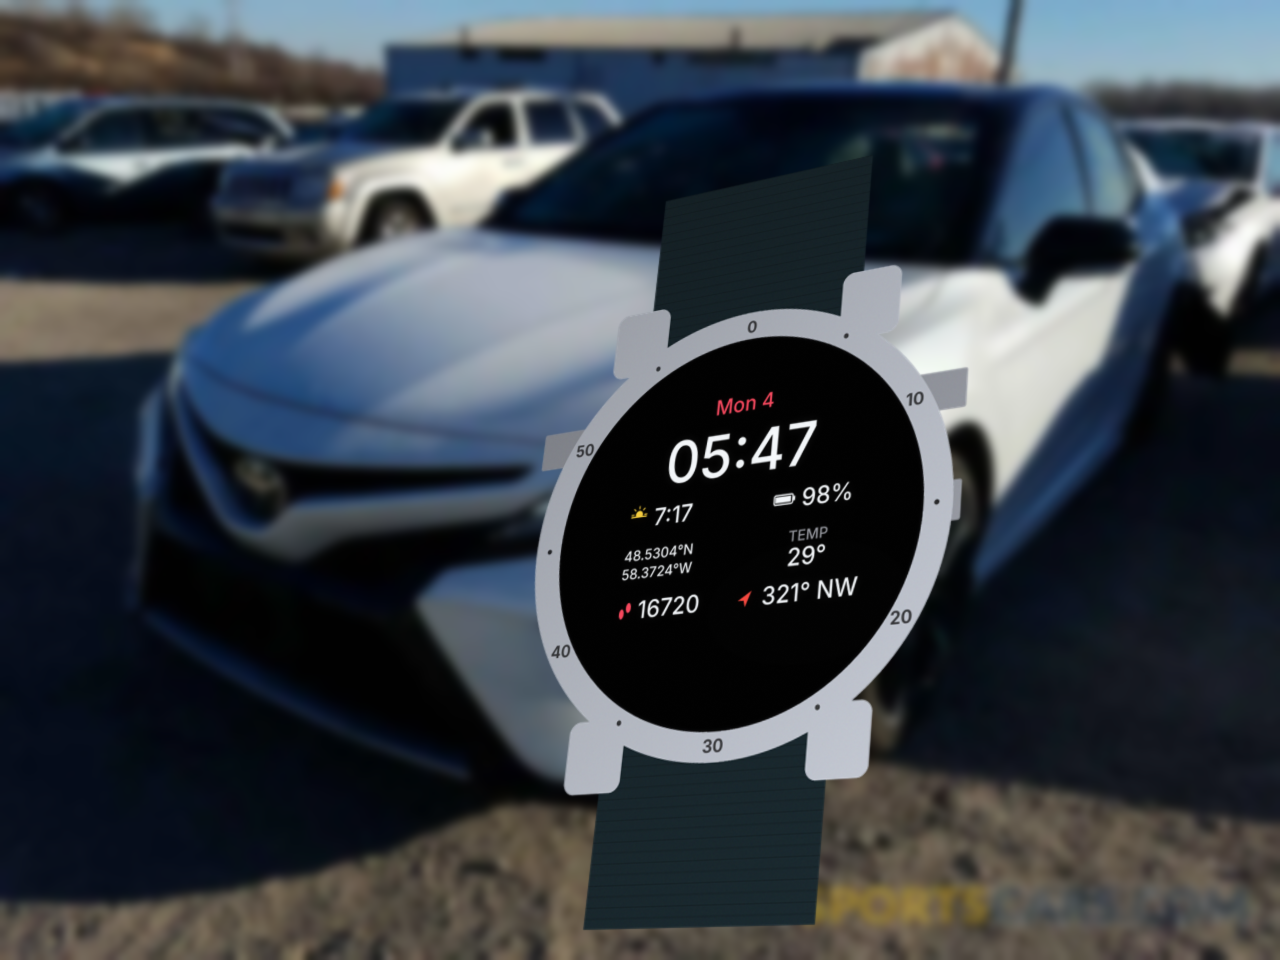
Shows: h=5 m=47
